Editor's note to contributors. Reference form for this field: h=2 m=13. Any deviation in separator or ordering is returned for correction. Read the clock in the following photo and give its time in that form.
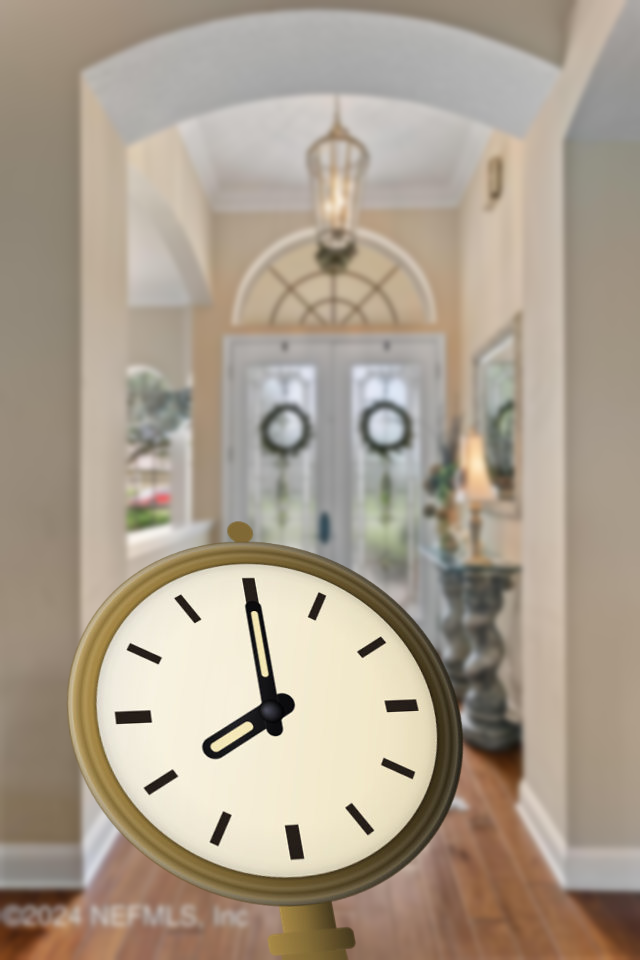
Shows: h=8 m=0
